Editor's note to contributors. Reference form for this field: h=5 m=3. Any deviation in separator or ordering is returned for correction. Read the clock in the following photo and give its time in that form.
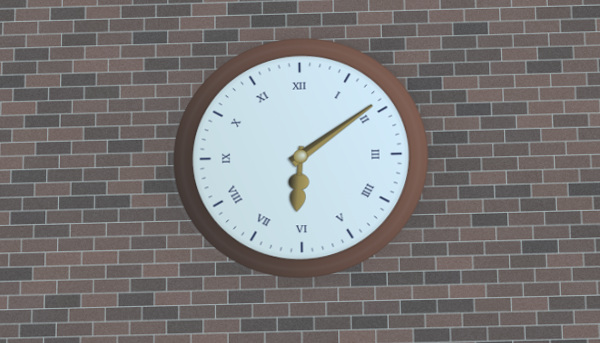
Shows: h=6 m=9
